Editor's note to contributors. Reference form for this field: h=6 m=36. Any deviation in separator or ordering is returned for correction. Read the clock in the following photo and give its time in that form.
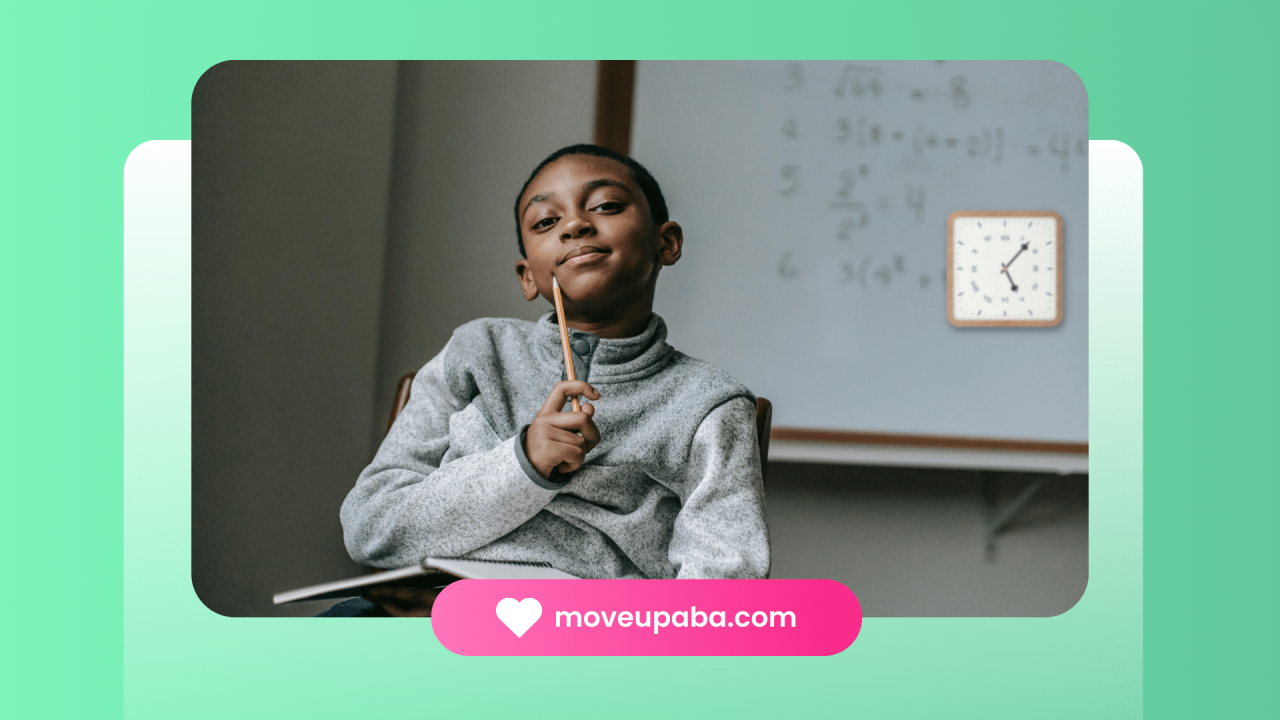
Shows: h=5 m=7
